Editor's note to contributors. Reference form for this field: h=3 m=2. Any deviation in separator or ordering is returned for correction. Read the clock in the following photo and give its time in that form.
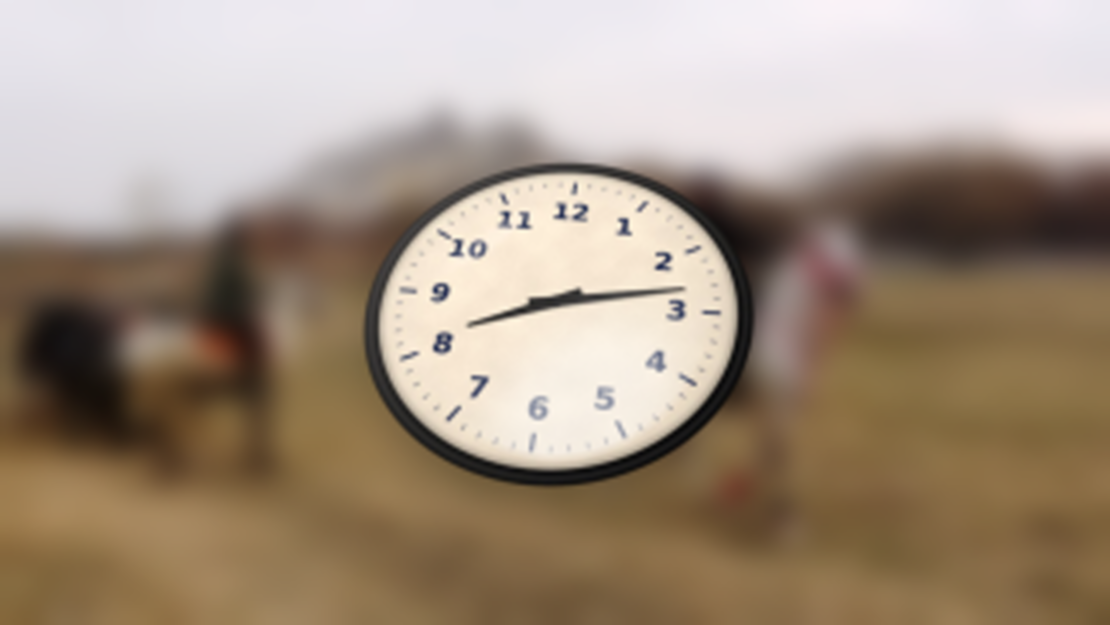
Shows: h=8 m=13
